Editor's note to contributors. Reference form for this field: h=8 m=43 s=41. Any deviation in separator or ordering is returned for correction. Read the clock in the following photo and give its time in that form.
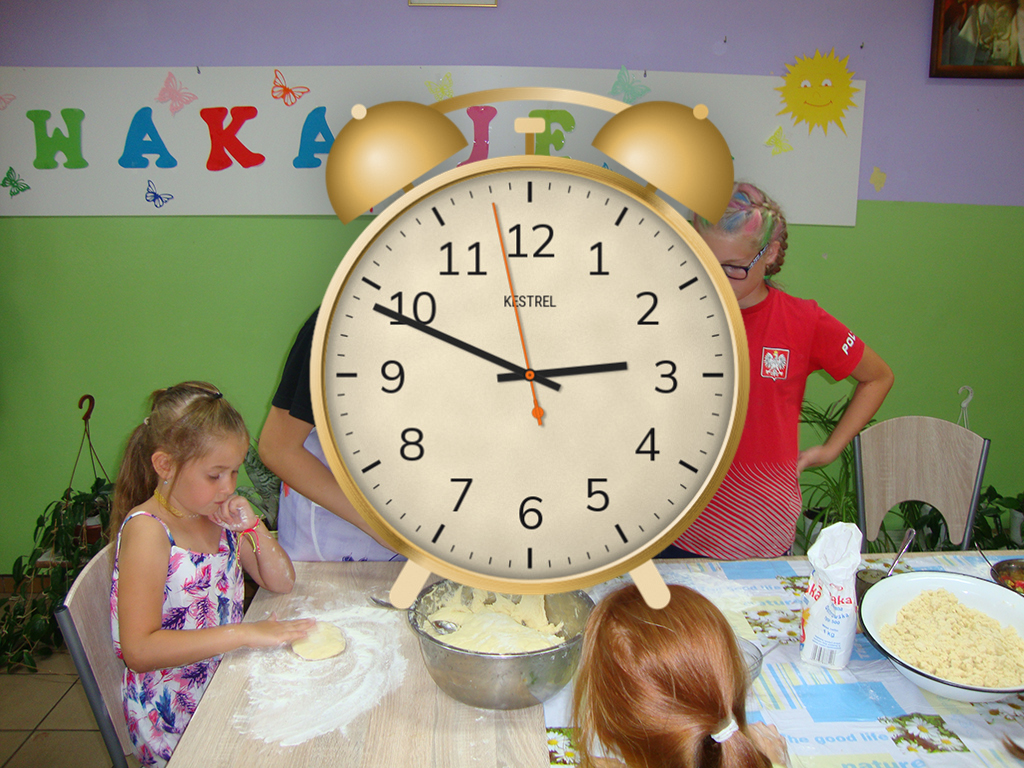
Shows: h=2 m=48 s=58
